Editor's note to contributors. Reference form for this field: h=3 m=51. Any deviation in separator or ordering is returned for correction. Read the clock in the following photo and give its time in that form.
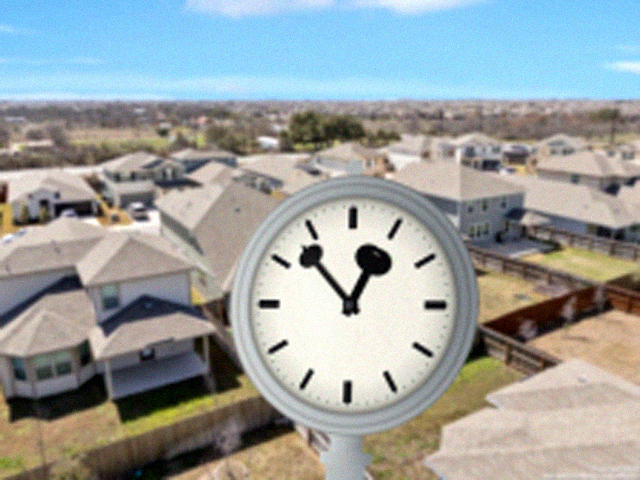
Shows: h=12 m=53
